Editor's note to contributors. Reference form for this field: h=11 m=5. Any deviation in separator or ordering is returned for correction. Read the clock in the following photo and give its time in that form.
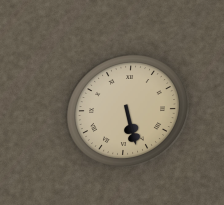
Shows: h=5 m=27
